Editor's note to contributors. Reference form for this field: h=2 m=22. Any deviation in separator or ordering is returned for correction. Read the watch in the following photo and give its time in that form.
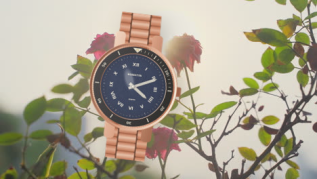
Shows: h=4 m=11
